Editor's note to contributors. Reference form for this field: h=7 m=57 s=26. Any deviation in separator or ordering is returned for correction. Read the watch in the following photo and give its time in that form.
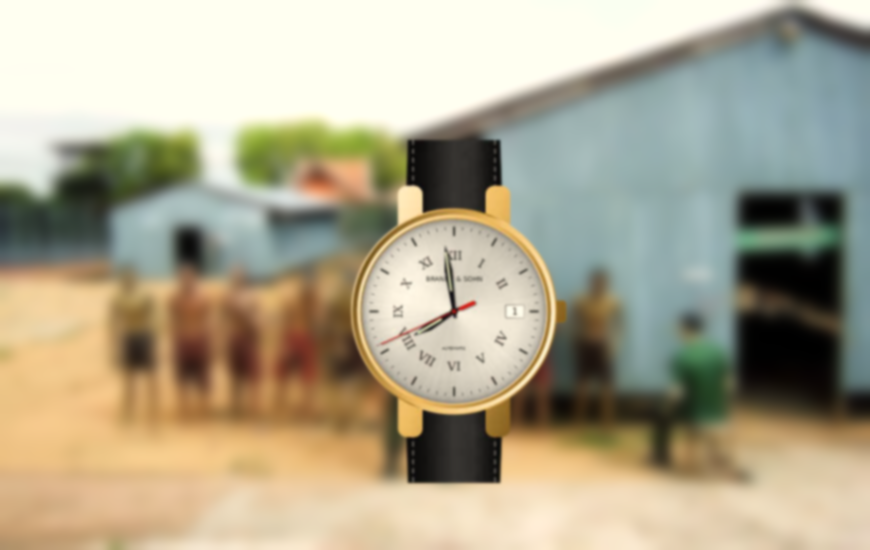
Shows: h=7 m=58 s=41
